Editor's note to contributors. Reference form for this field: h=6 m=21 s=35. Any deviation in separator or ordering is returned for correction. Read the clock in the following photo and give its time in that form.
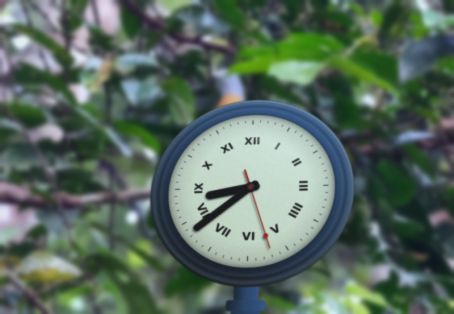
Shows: h=8 m=38 s=27
